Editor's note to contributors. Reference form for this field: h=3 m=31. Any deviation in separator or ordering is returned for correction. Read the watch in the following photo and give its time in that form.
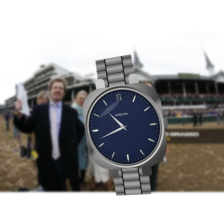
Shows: h=10 m=42
